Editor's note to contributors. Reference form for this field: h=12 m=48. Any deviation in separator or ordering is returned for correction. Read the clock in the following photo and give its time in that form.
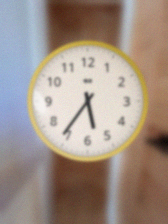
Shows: h=5 m=36
